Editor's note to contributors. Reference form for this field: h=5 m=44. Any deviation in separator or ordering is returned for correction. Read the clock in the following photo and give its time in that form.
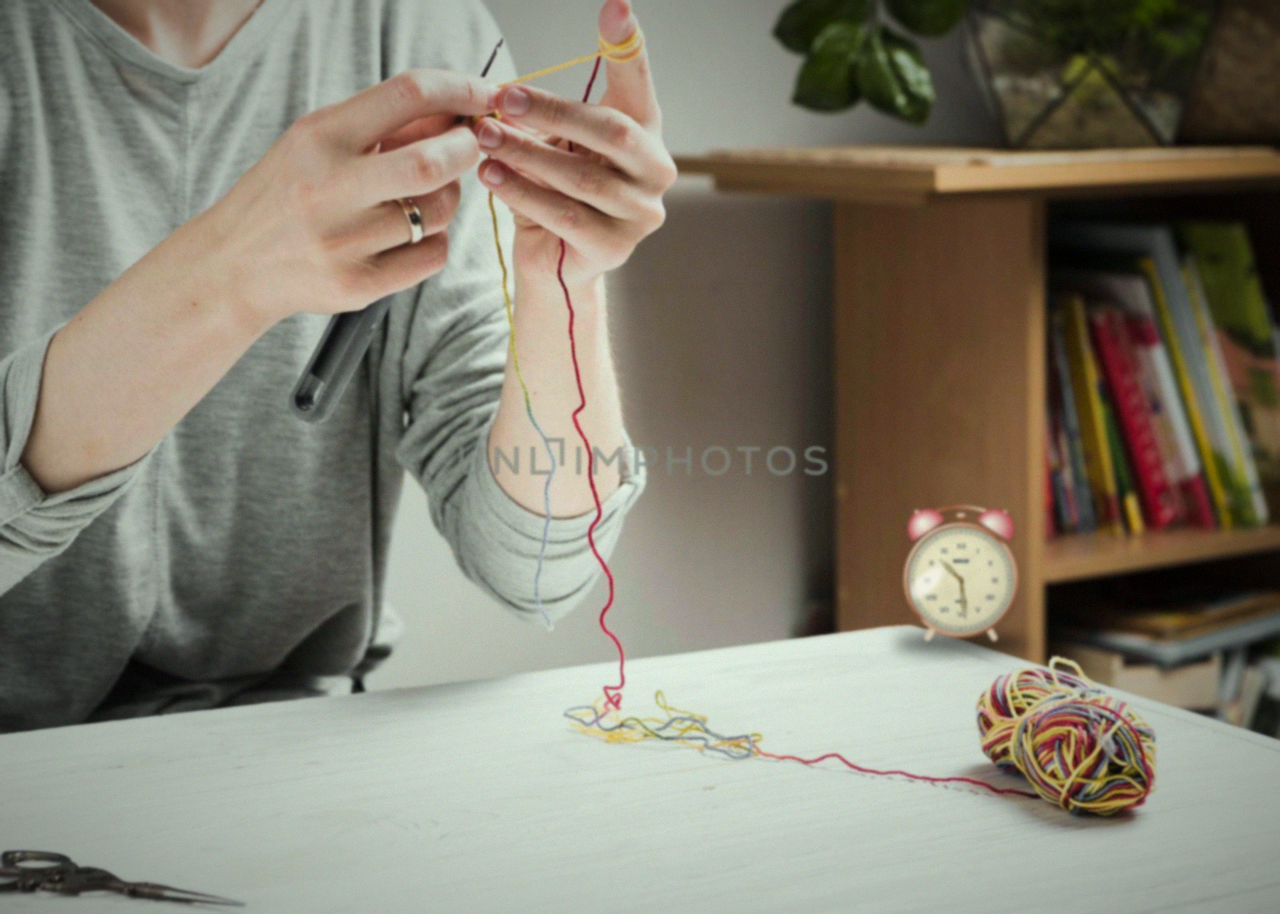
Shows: h=10 m=29
